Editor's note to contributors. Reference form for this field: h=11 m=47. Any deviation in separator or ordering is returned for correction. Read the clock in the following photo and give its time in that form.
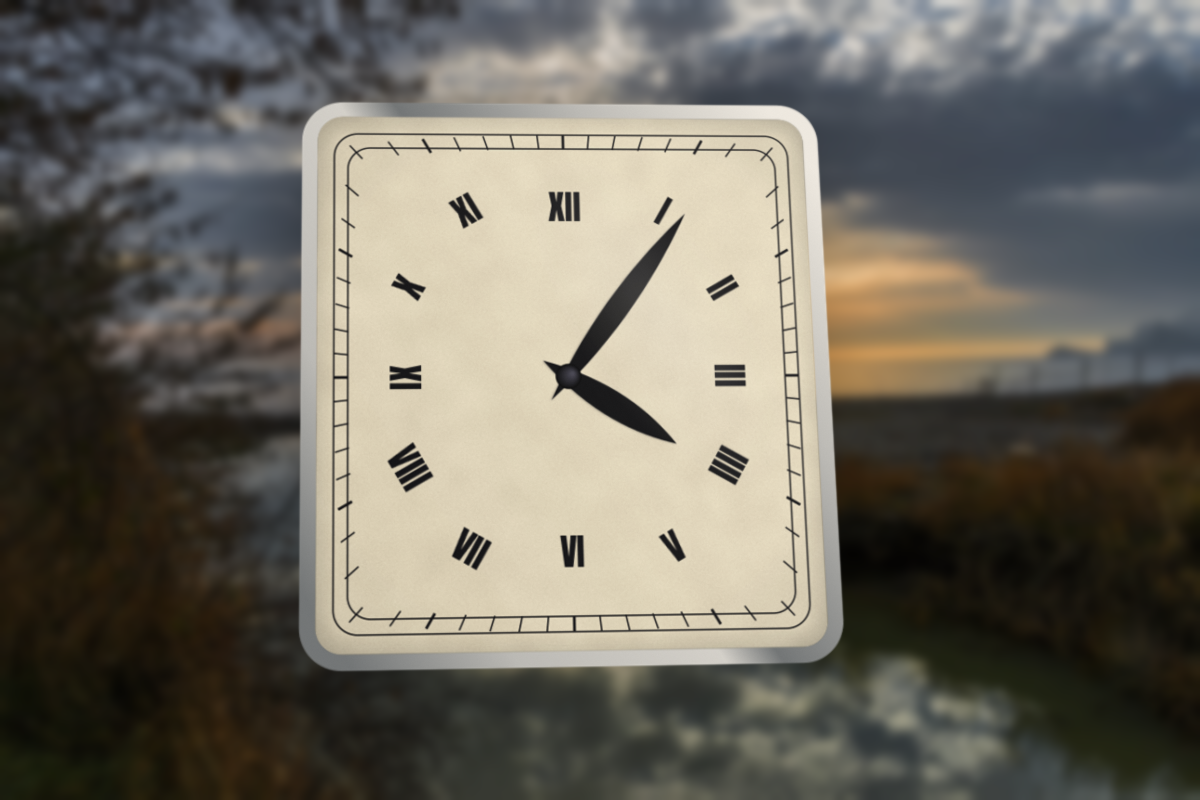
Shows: h=4 m=6
